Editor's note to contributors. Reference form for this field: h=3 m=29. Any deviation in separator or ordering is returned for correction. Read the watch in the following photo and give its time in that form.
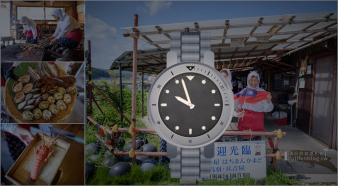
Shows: h=9 m=57
